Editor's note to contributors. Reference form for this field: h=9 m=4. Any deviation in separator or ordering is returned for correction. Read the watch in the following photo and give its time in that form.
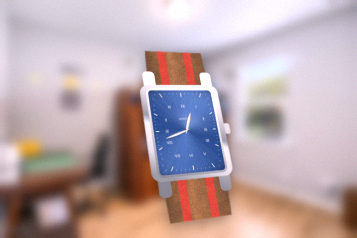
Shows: h=12 m=42
